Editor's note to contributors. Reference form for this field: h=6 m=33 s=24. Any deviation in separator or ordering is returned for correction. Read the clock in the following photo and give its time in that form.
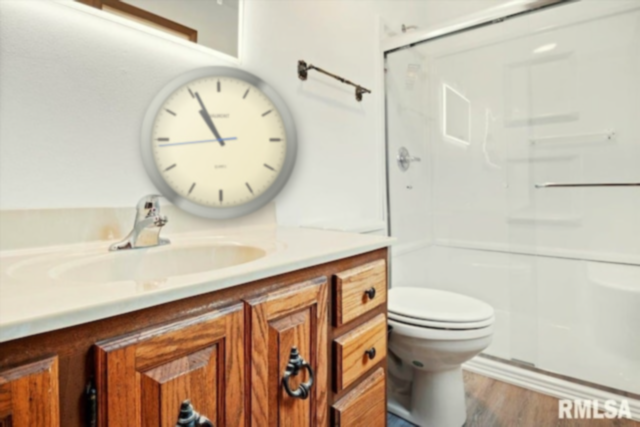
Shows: h=10 m=55 s=44
